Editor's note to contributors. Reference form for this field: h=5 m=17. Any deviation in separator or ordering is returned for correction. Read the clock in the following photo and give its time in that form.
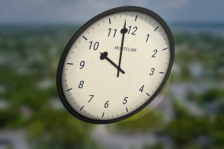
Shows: h=9 m=58
